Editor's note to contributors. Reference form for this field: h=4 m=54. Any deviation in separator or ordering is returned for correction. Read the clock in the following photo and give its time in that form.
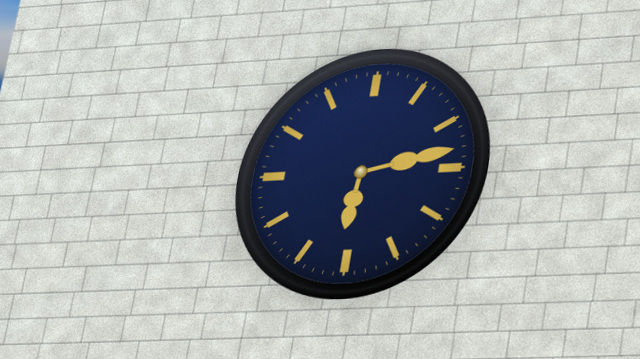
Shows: h=6 m=13
